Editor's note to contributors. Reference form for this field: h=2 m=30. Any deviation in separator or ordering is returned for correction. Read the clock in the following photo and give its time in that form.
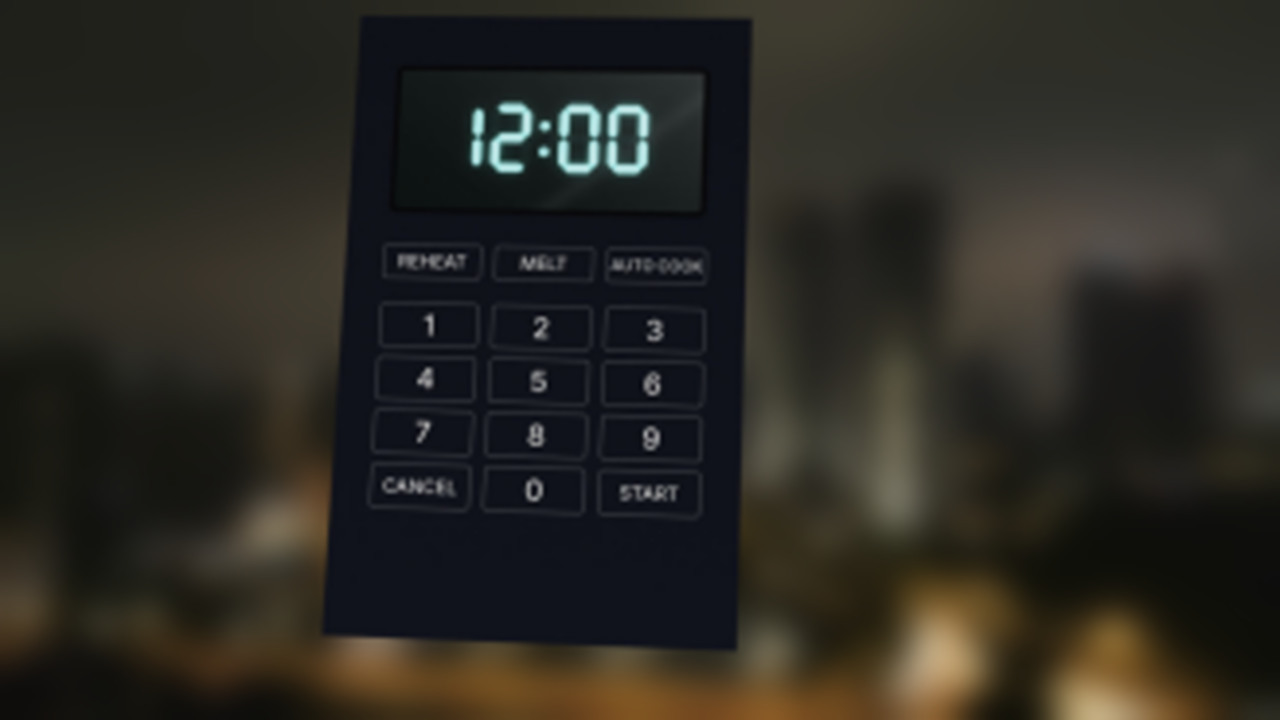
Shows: h=12 m=0
